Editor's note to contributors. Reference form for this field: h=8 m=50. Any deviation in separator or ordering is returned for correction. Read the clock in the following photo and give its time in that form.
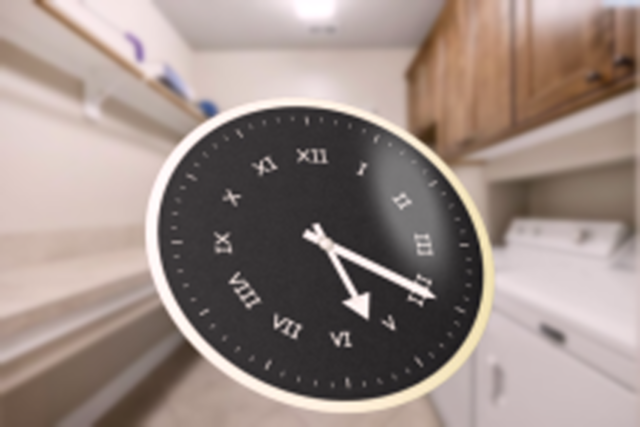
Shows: h=5 m=20
